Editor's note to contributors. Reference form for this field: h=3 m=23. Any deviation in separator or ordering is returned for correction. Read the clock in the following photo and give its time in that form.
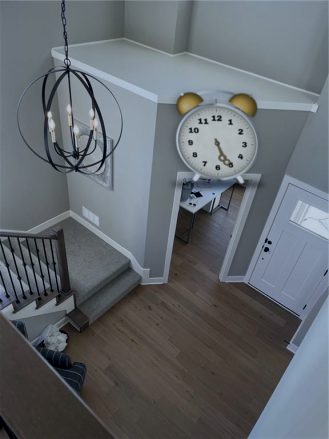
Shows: h=5 m=26
